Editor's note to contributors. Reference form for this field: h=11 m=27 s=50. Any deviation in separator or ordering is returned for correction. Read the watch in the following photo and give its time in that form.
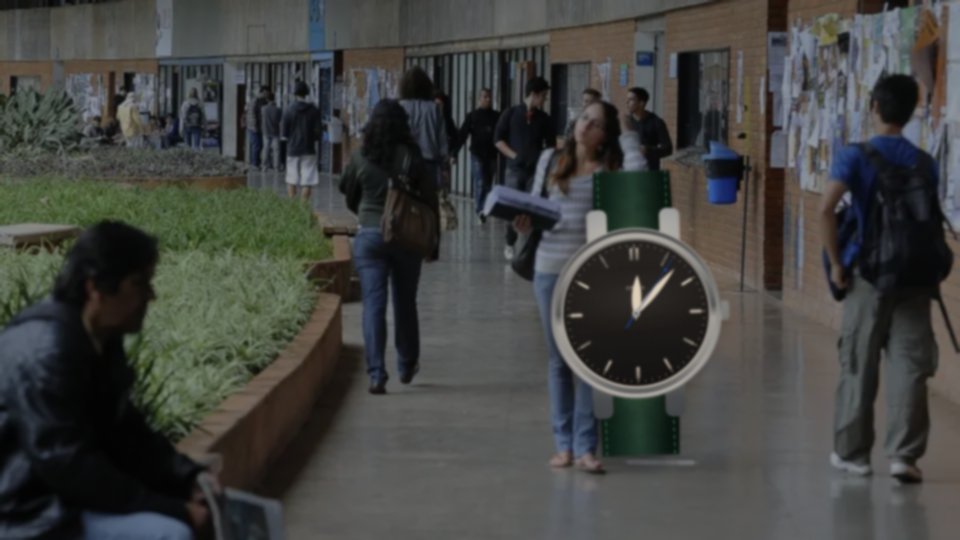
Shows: h=12 m=7 s=6
